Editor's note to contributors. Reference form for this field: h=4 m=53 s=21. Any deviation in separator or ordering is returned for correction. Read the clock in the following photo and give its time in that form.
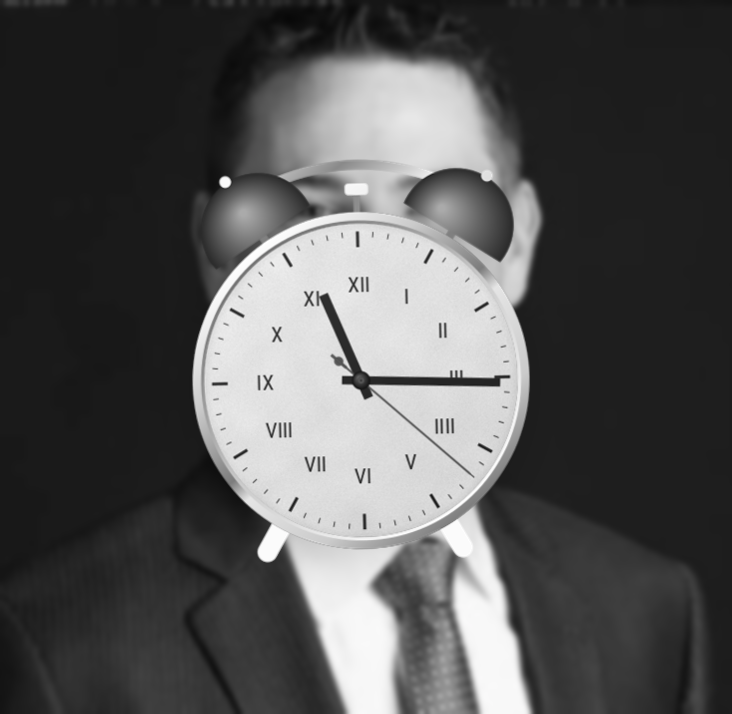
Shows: h=11 m=15 s=22
